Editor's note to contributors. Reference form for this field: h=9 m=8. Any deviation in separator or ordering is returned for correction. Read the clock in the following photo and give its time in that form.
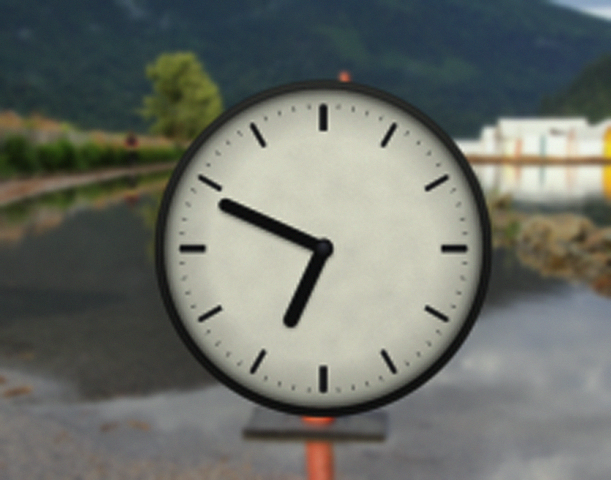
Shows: h=6 m=49
